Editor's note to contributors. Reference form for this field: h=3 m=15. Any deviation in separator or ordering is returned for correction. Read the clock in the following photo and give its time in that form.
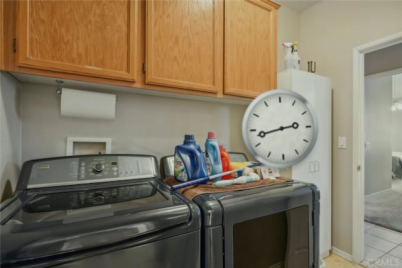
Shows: h=2 m=43
